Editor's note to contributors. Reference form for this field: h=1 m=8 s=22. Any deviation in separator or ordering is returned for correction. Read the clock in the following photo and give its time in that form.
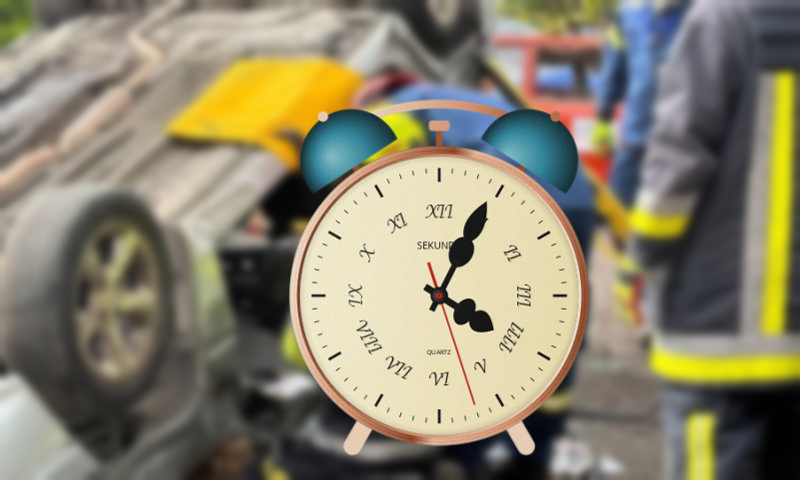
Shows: h=4 m=4 s=27
